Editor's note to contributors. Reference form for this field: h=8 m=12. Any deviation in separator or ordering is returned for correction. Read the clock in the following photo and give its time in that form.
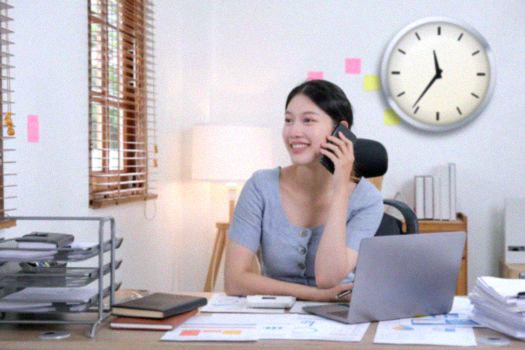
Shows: h=11 m=36
